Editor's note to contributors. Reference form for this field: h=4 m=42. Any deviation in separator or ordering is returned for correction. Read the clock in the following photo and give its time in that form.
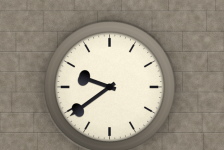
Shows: h=9 m=39
